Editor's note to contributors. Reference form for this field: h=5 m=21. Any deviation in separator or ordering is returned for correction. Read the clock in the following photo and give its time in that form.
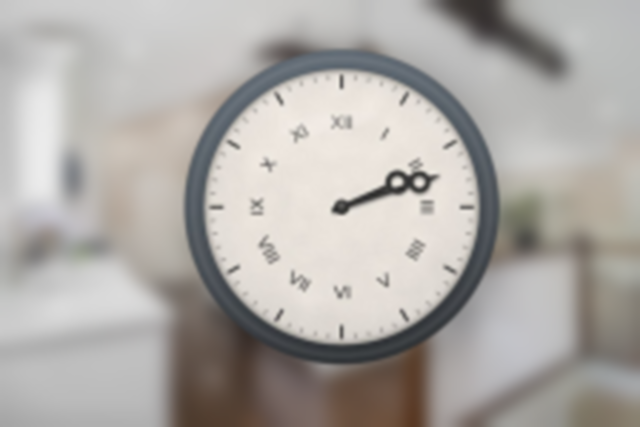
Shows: h=2 m=12
